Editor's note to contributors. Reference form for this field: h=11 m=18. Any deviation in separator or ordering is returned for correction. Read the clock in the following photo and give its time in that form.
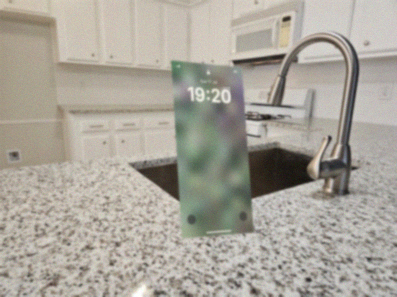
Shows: h=19 m=20
